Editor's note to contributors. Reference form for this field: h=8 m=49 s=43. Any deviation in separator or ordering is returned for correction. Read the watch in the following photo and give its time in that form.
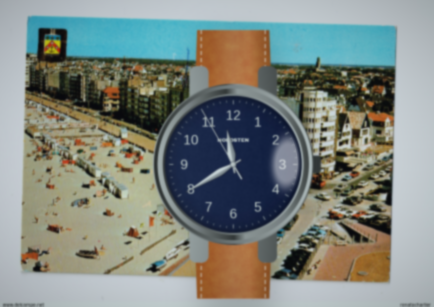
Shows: h=11 m=39 s=55
